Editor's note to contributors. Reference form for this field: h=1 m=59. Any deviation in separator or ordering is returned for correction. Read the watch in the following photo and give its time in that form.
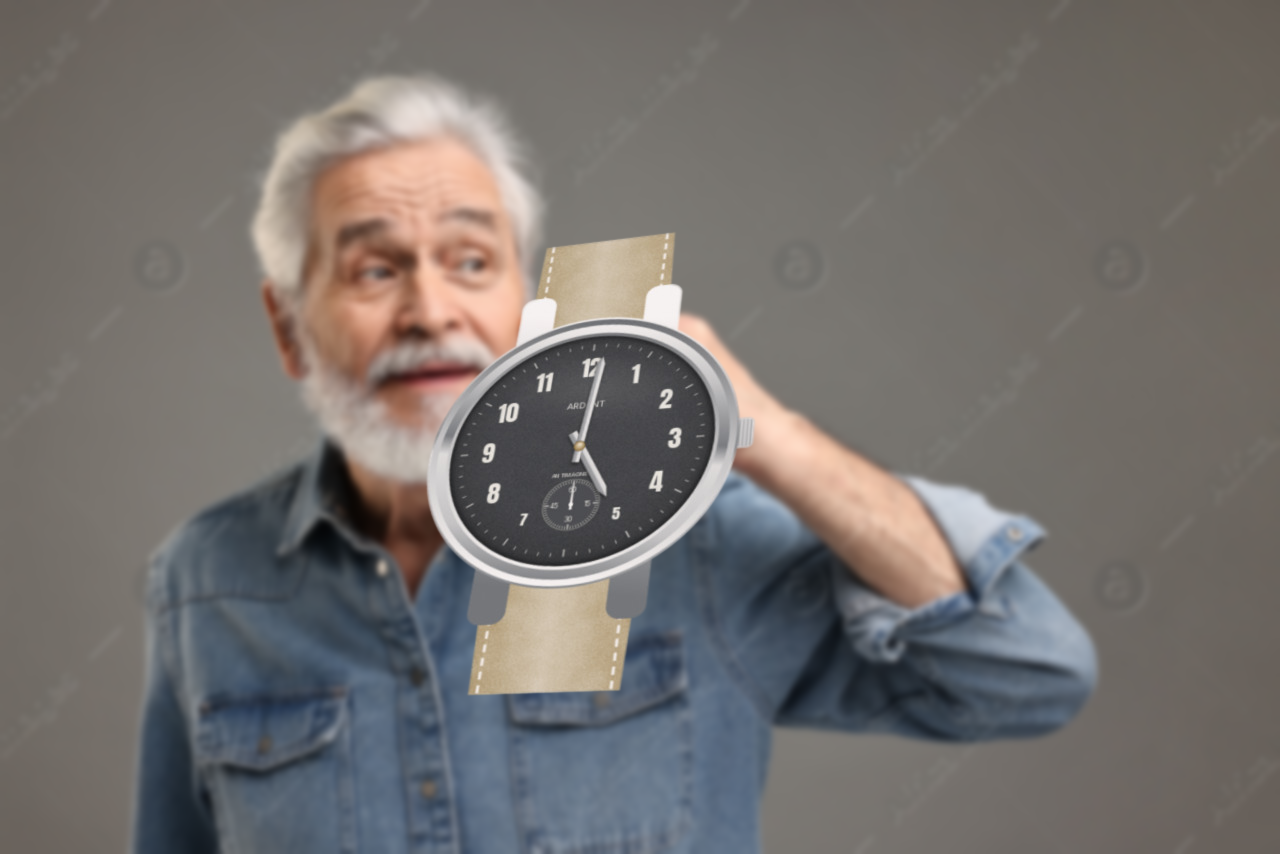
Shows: h=5 m=1
